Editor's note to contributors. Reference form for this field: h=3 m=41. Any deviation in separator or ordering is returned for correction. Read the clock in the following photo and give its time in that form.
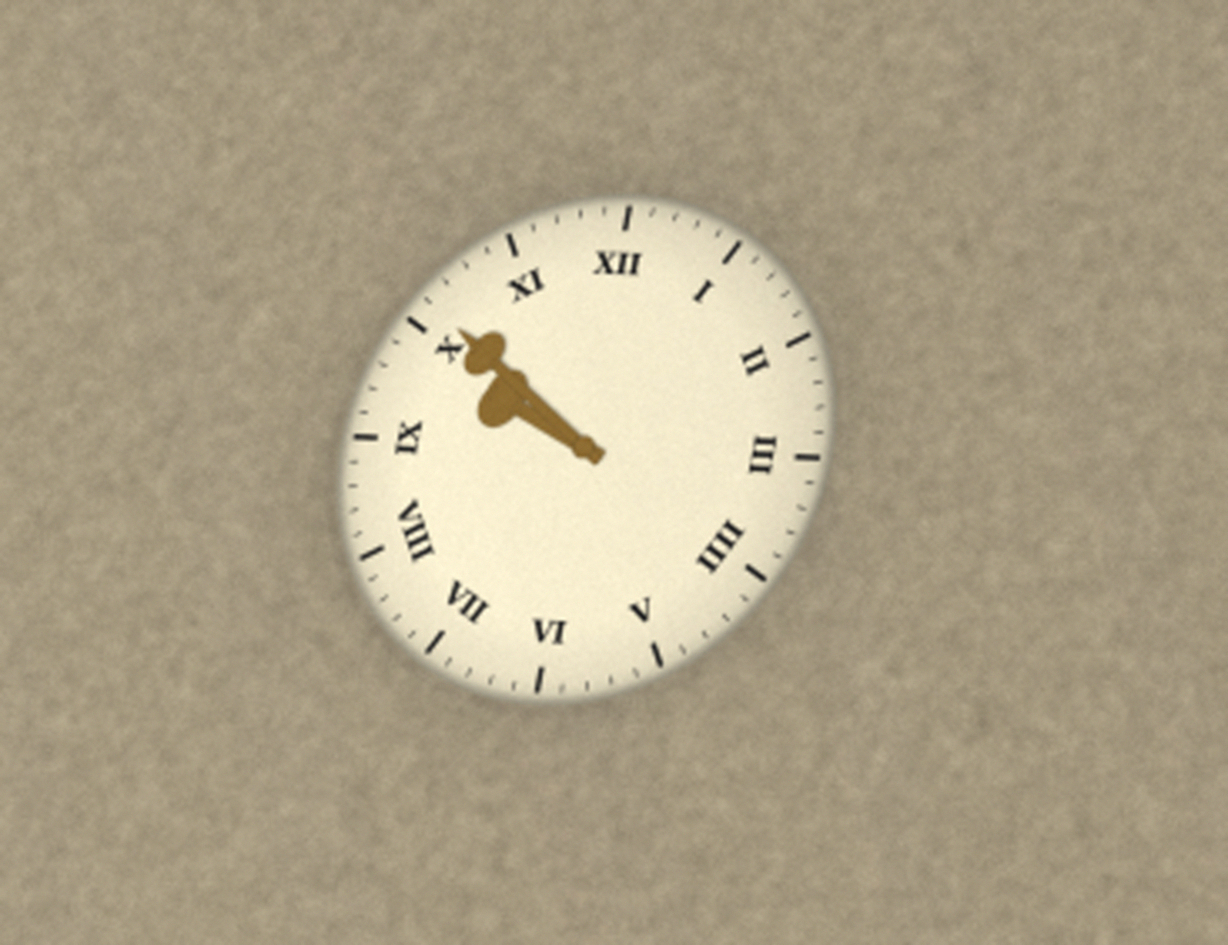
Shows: h=9 m=51
